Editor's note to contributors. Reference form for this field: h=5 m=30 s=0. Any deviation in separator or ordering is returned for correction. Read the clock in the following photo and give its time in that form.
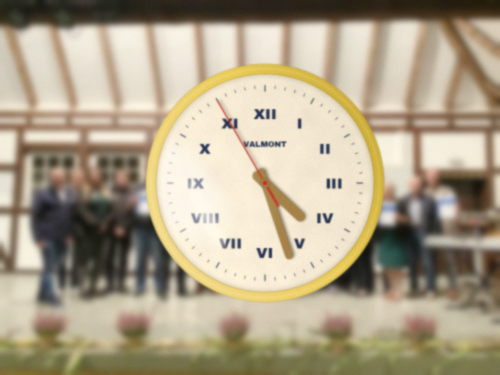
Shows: h=4 m=26 s=55
